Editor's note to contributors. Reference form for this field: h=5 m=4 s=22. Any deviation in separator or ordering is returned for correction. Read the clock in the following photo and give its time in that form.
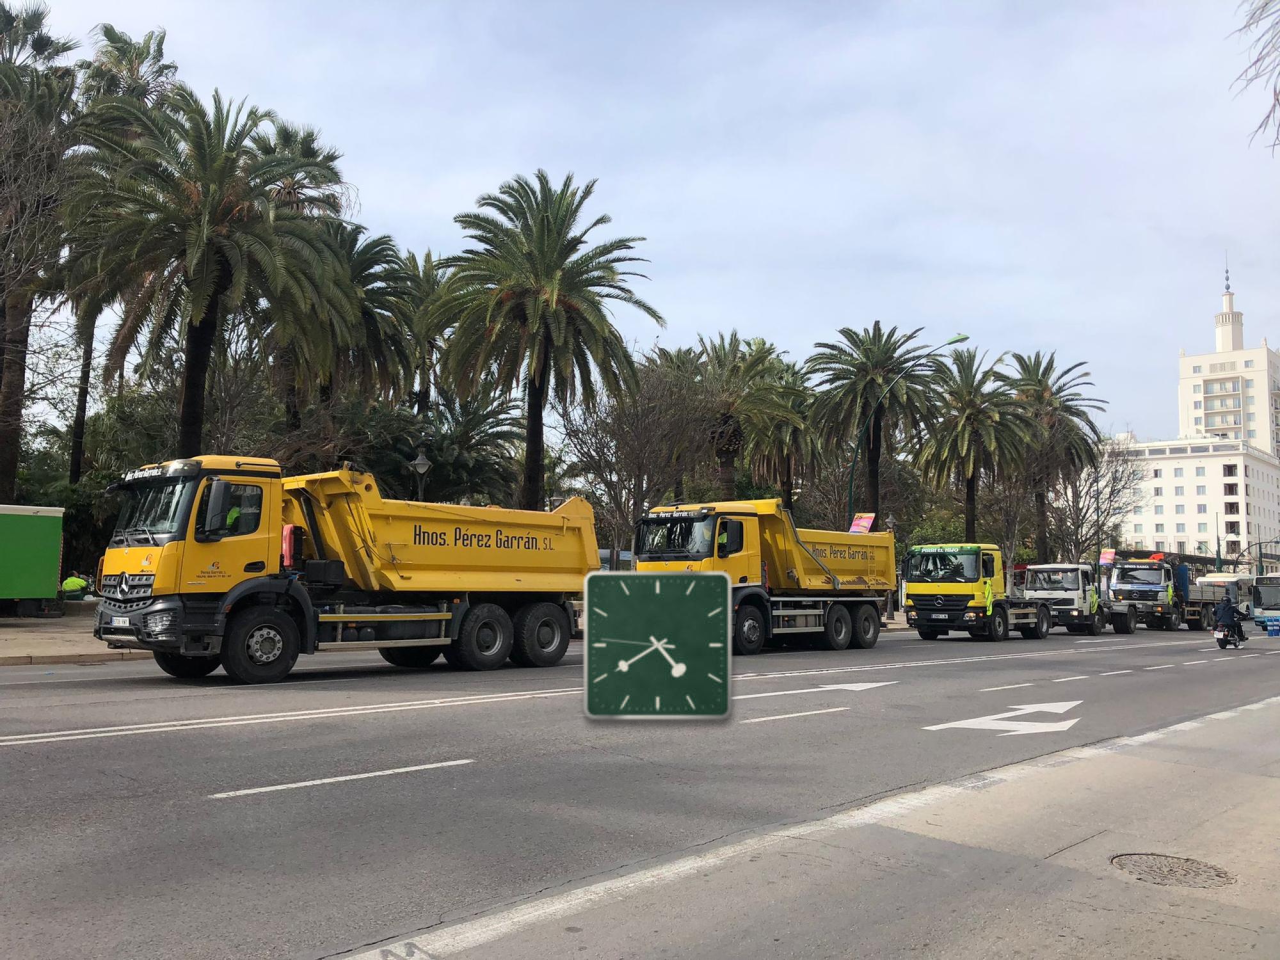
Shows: h=4 m=39 s=46
